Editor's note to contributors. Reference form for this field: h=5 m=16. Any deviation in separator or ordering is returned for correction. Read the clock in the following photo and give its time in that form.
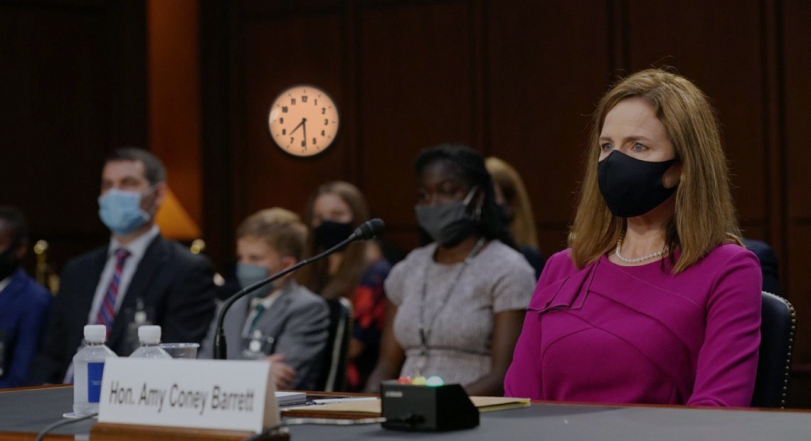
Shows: h=7 m=29
